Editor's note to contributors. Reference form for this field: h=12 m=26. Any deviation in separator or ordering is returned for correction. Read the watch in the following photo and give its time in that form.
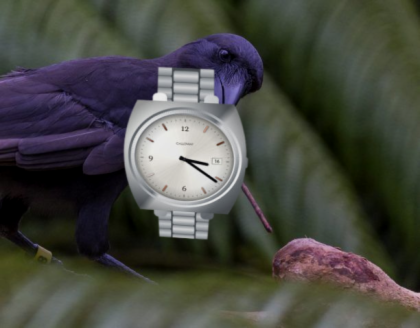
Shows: h=3 m=21
